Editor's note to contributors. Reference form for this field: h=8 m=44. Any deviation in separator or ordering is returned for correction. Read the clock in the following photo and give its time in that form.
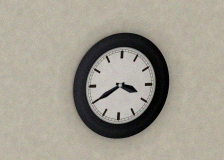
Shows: h=3 m=40
